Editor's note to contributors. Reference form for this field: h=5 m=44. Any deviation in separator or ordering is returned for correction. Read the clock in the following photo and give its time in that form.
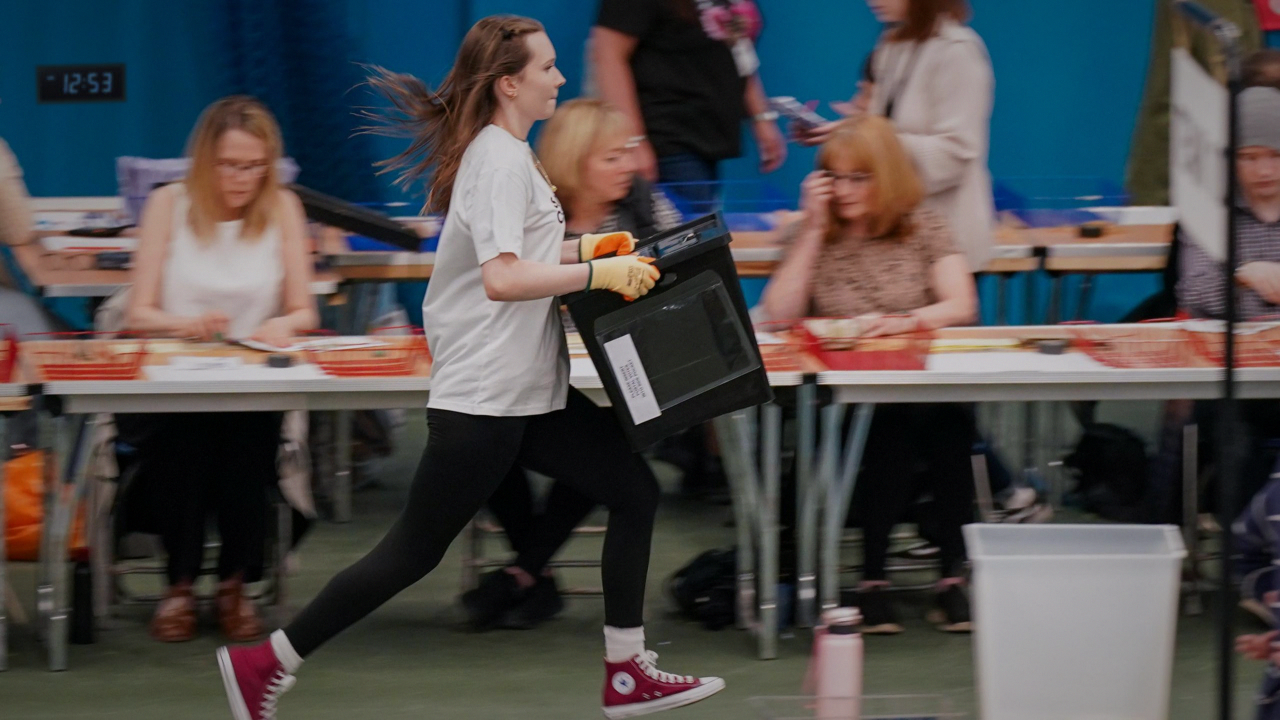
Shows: h=12 m=53
